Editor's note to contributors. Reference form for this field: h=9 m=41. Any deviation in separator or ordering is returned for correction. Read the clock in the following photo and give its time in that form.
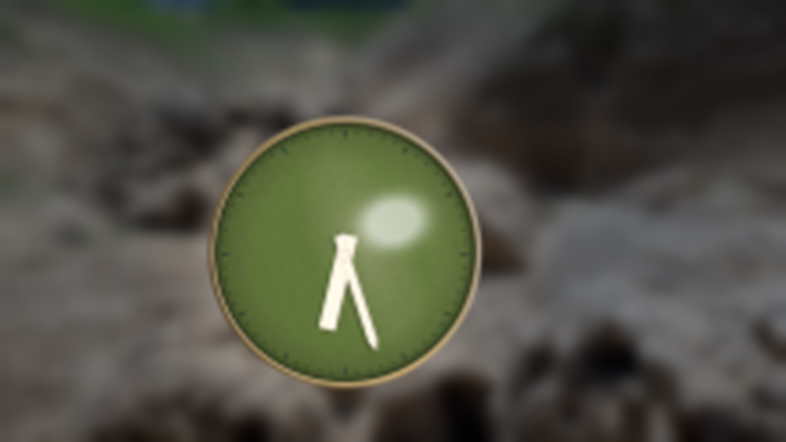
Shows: h=6 m=27
